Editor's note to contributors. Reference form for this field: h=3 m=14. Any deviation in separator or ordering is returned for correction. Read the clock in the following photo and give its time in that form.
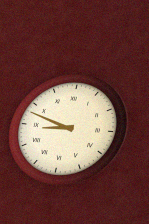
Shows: h=8 m=48
